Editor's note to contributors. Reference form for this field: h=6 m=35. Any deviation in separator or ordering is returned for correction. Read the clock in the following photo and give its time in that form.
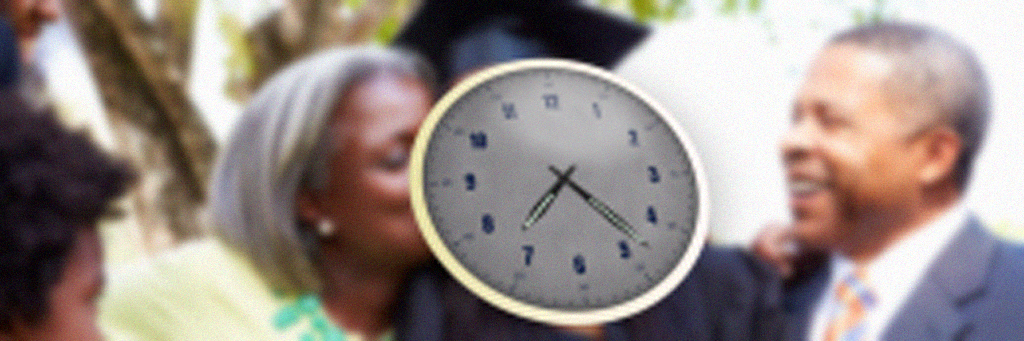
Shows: h=7 m=23
